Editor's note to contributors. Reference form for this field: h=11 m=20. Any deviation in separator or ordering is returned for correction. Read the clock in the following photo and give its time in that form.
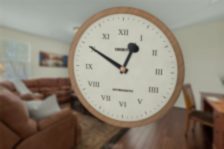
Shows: h=12 m=50
